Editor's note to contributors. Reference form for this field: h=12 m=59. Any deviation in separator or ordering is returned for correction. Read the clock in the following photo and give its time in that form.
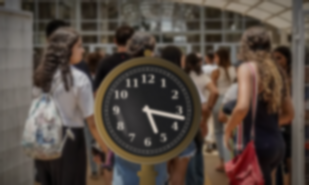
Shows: h=5 m=17
